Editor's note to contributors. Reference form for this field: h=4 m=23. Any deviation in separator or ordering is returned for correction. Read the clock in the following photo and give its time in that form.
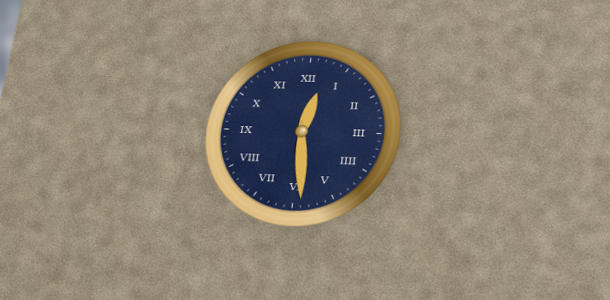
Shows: h=12 m=29
